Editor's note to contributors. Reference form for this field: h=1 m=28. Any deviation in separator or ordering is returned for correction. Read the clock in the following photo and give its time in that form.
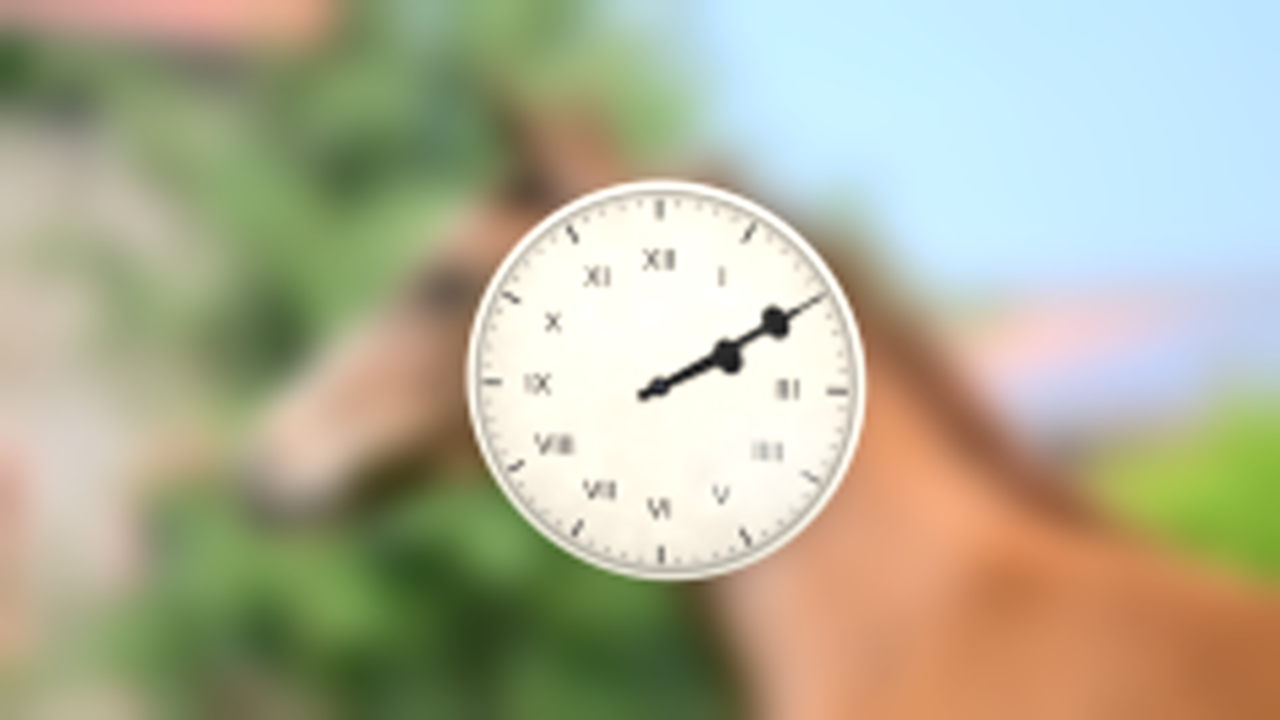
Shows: h=2 m=10
